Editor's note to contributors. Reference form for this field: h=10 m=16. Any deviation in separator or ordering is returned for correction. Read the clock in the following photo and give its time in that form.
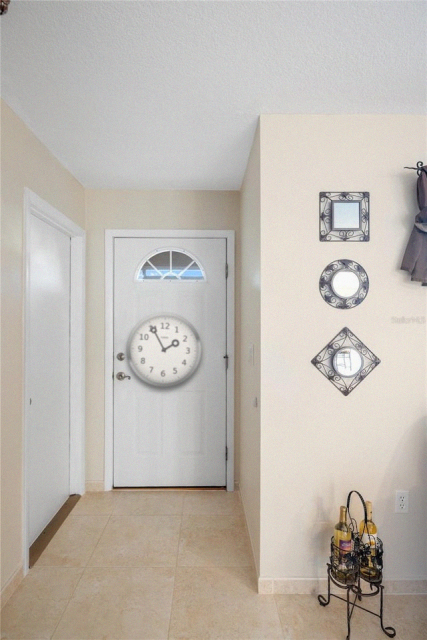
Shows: h=1 m=55
